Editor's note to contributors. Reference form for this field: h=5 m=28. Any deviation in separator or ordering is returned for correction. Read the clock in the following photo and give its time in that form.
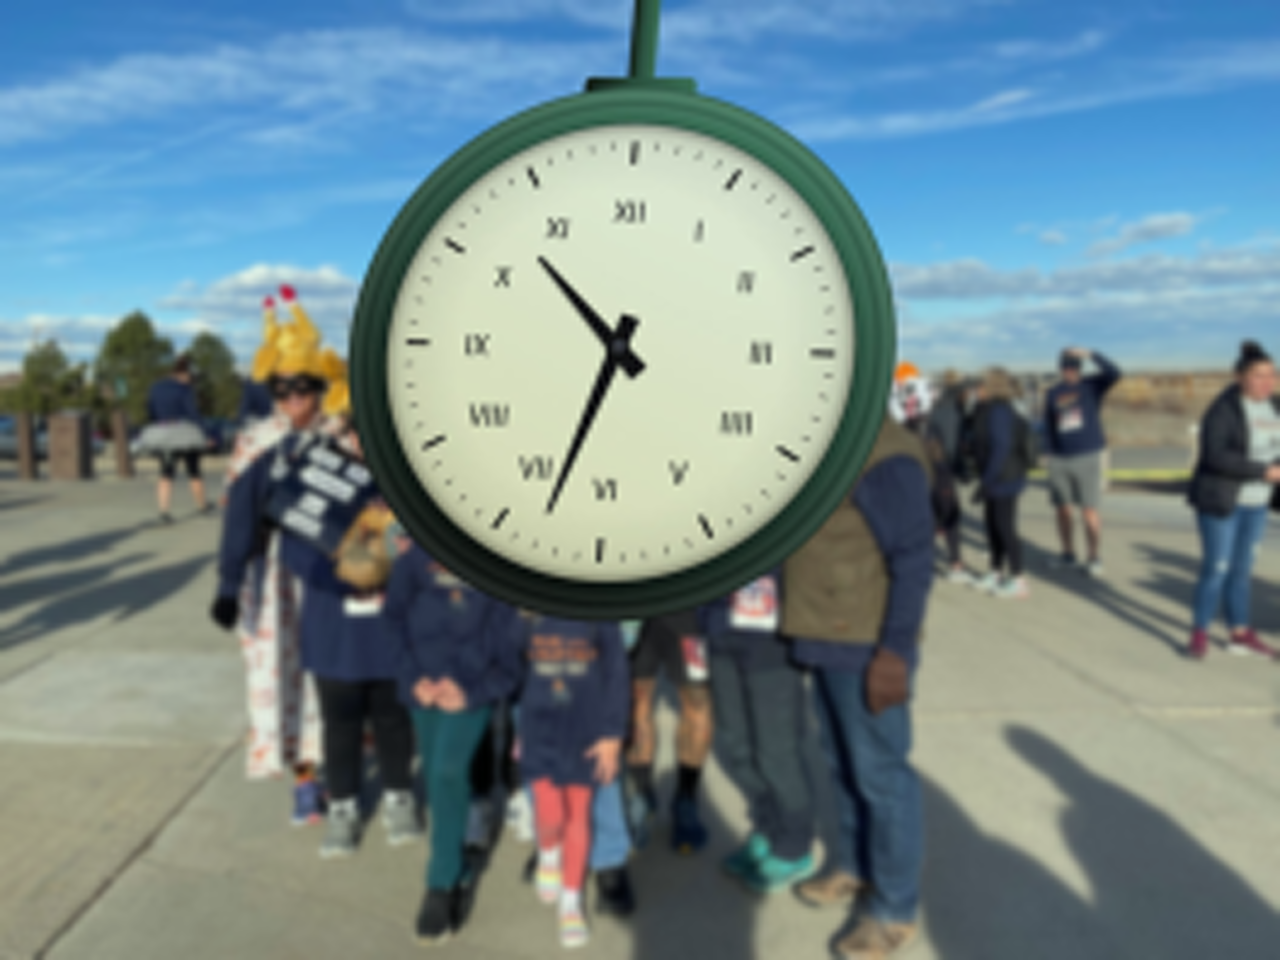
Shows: h=10 m=33
